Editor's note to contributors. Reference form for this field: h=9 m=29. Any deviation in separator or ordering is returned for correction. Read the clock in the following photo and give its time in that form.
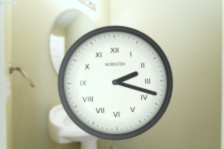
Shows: h=2 m=18
